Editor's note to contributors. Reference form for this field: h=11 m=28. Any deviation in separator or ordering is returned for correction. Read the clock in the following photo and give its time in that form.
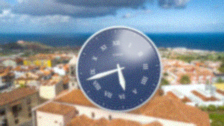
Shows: h=5 m=43
